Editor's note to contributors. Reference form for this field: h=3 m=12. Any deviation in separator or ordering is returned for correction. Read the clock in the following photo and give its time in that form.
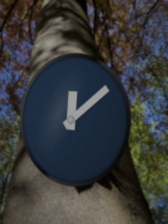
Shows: h=12 m=9
